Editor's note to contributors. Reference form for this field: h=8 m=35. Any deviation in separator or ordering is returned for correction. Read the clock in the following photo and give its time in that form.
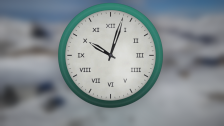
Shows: h=10 m=3
